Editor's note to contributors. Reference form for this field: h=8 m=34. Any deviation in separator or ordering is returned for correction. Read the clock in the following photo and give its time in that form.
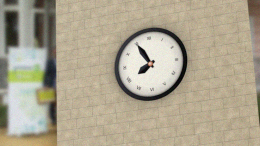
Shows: h=7 m=55
